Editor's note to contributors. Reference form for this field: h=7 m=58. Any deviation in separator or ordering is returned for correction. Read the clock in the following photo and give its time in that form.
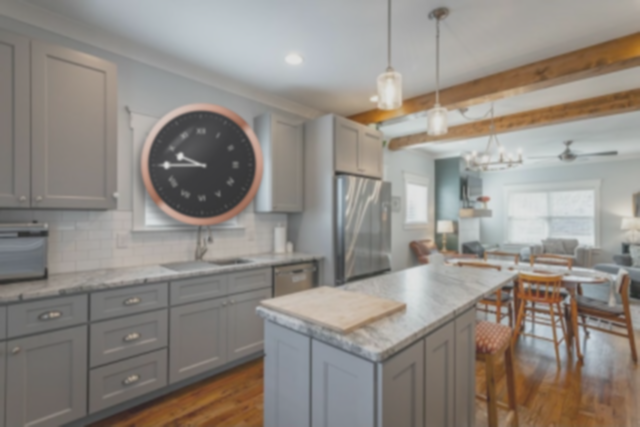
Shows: h=9 m=45
